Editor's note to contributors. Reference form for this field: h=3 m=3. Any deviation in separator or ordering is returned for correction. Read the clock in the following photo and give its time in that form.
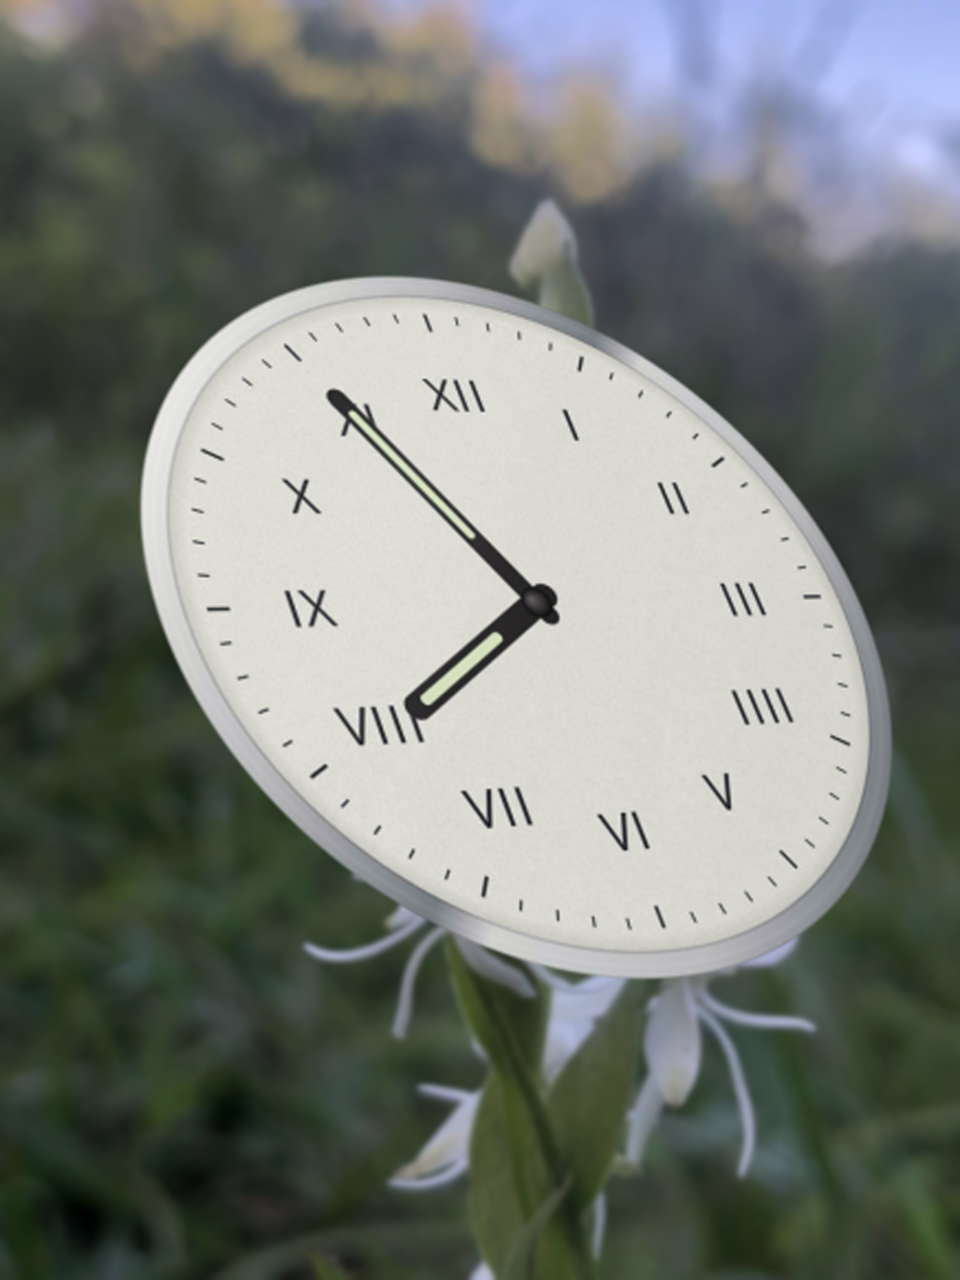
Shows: h=7 m=55
